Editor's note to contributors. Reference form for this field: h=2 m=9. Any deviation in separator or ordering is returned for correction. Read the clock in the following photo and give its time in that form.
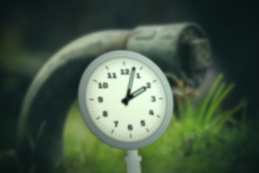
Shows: h=2 m=3
